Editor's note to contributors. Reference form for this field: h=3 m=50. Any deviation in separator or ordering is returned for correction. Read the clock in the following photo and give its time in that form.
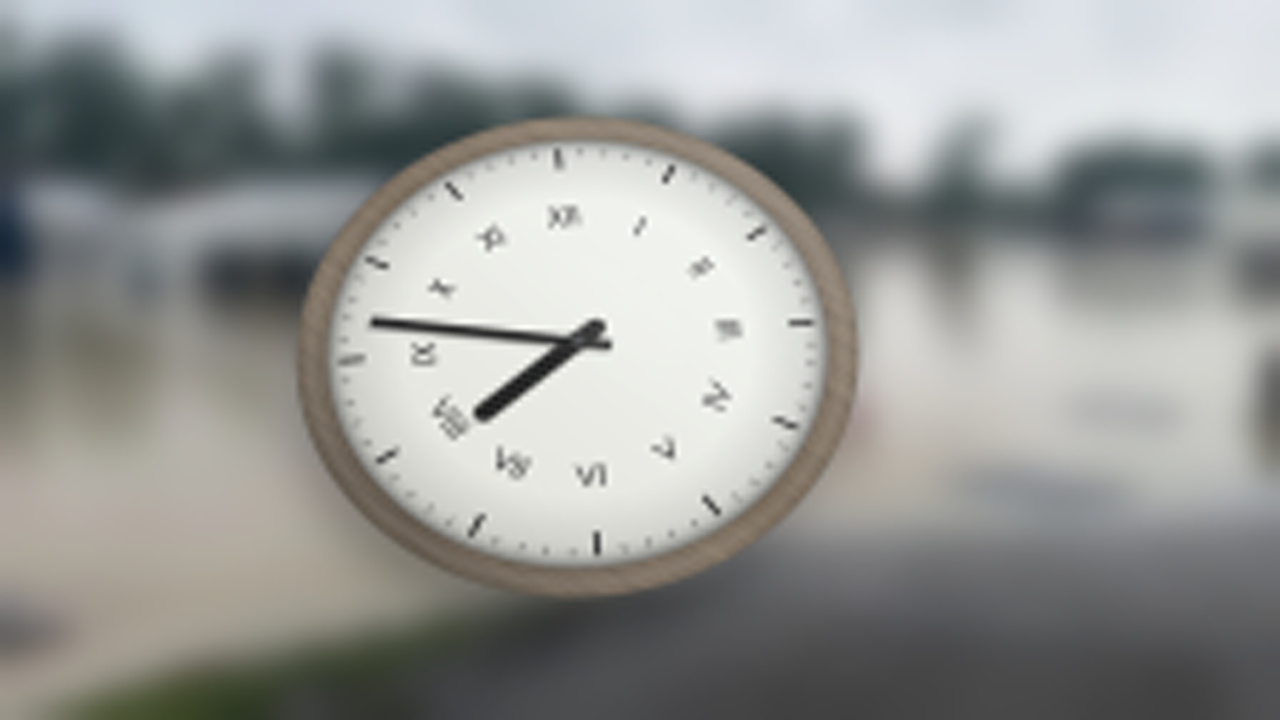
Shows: h=7 m=47
